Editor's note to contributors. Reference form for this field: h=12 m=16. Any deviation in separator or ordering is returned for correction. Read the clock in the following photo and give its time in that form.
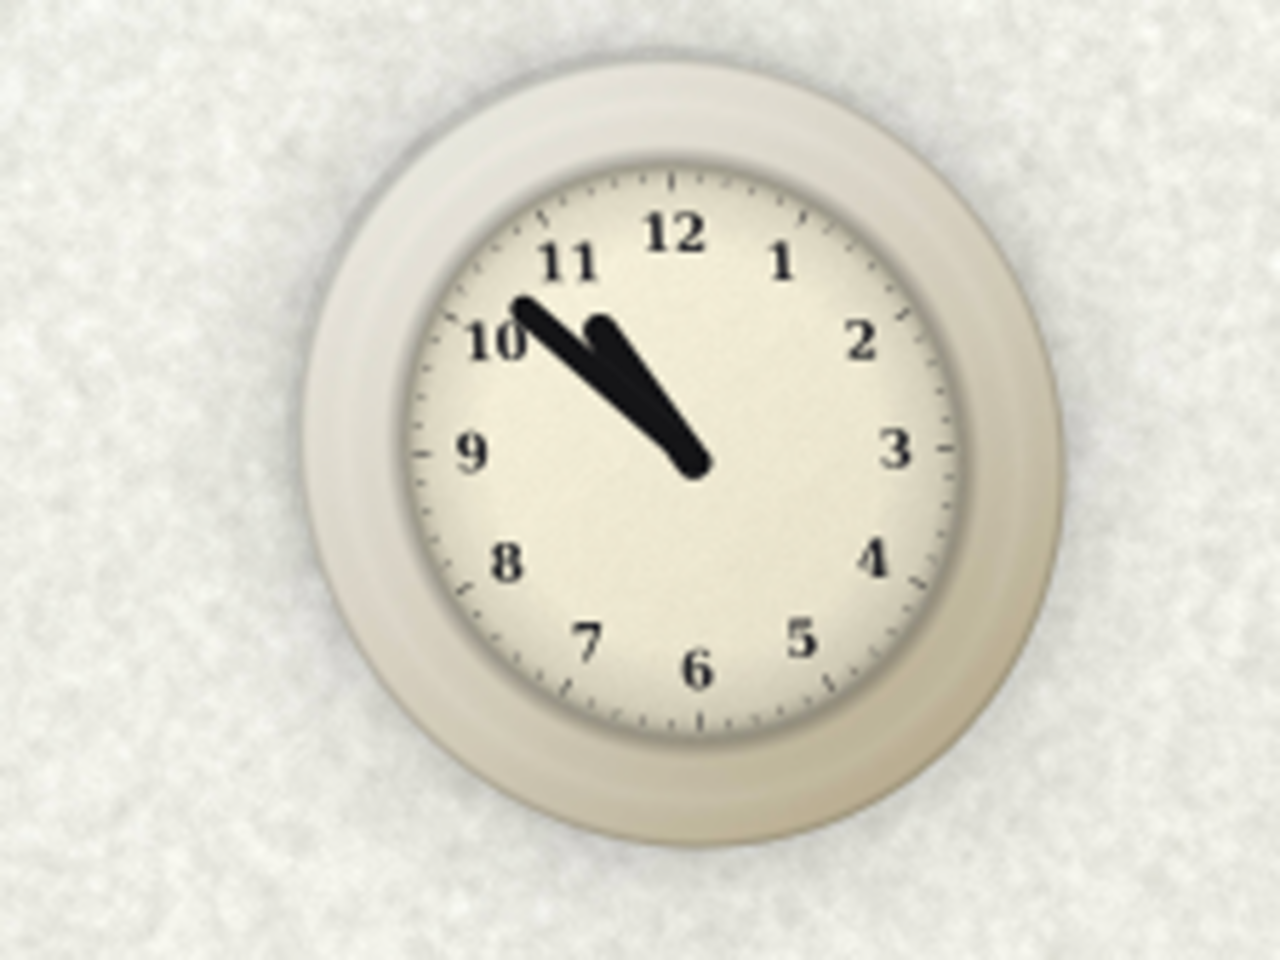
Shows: h=10 m=52
